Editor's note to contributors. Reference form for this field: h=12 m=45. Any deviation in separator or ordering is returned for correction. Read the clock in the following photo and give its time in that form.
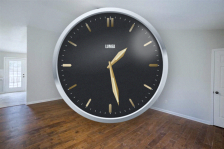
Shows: h=1 m=28
